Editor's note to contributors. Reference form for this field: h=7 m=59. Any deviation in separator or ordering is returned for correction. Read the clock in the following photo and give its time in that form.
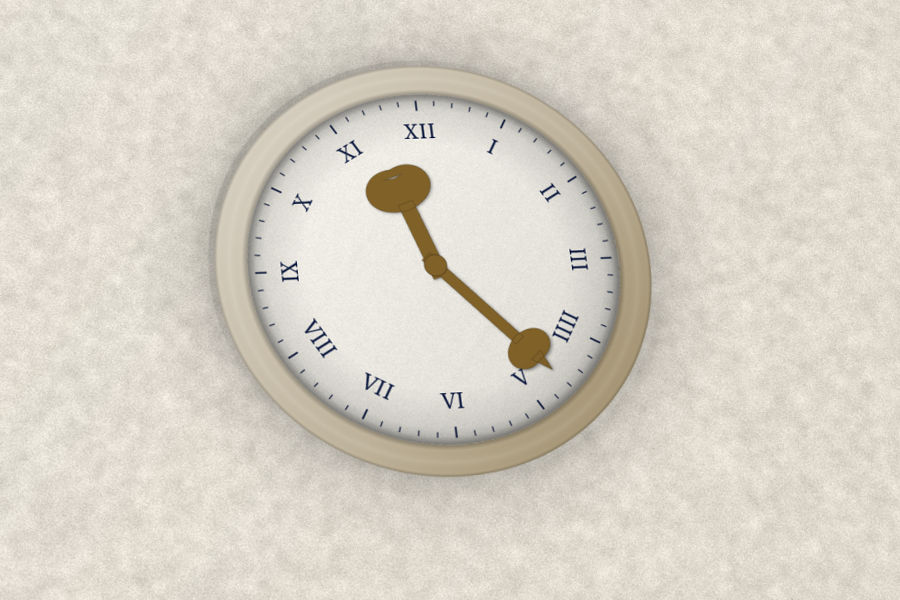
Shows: h=11 m=23
